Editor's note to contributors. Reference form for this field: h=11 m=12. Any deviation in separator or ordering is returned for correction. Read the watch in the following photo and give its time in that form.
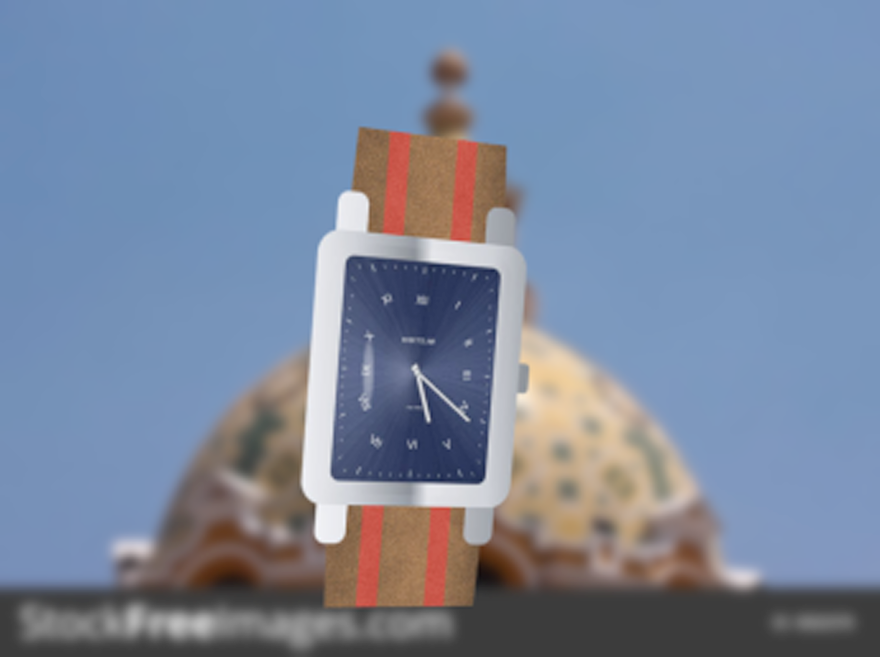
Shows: h=5 m=21
